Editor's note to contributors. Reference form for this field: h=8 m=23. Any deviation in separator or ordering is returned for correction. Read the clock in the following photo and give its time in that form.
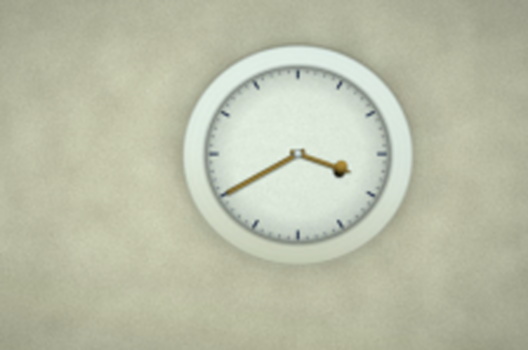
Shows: h=3 m=40
